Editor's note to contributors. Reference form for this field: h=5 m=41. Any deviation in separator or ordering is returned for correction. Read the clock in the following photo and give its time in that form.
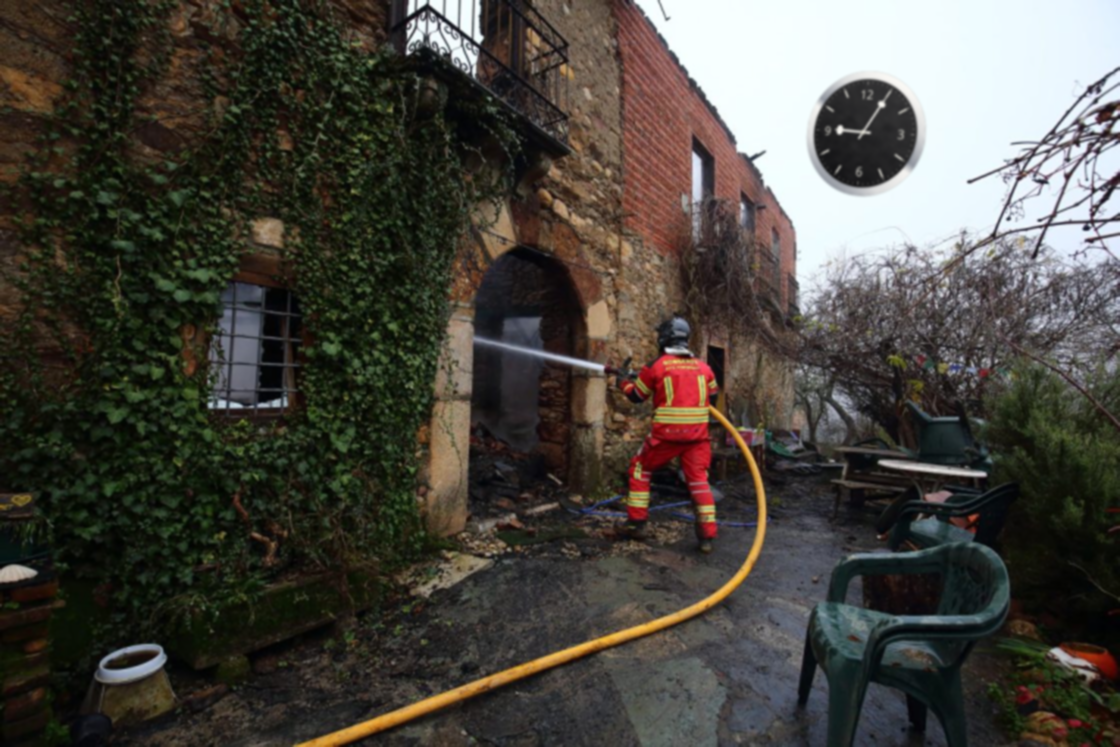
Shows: h=9 m=5
